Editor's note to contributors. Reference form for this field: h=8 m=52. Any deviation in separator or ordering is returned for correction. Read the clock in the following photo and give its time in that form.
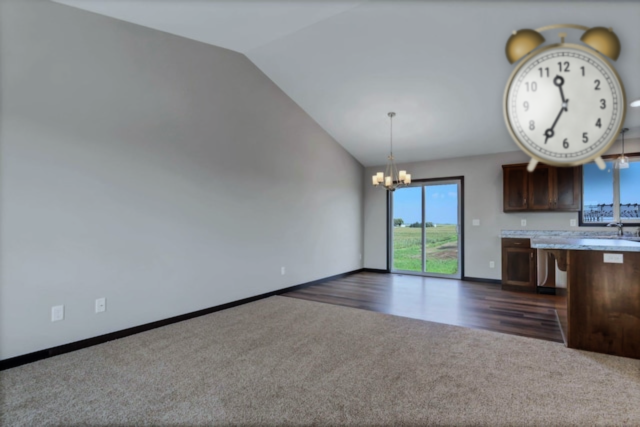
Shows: h=11 m=35
